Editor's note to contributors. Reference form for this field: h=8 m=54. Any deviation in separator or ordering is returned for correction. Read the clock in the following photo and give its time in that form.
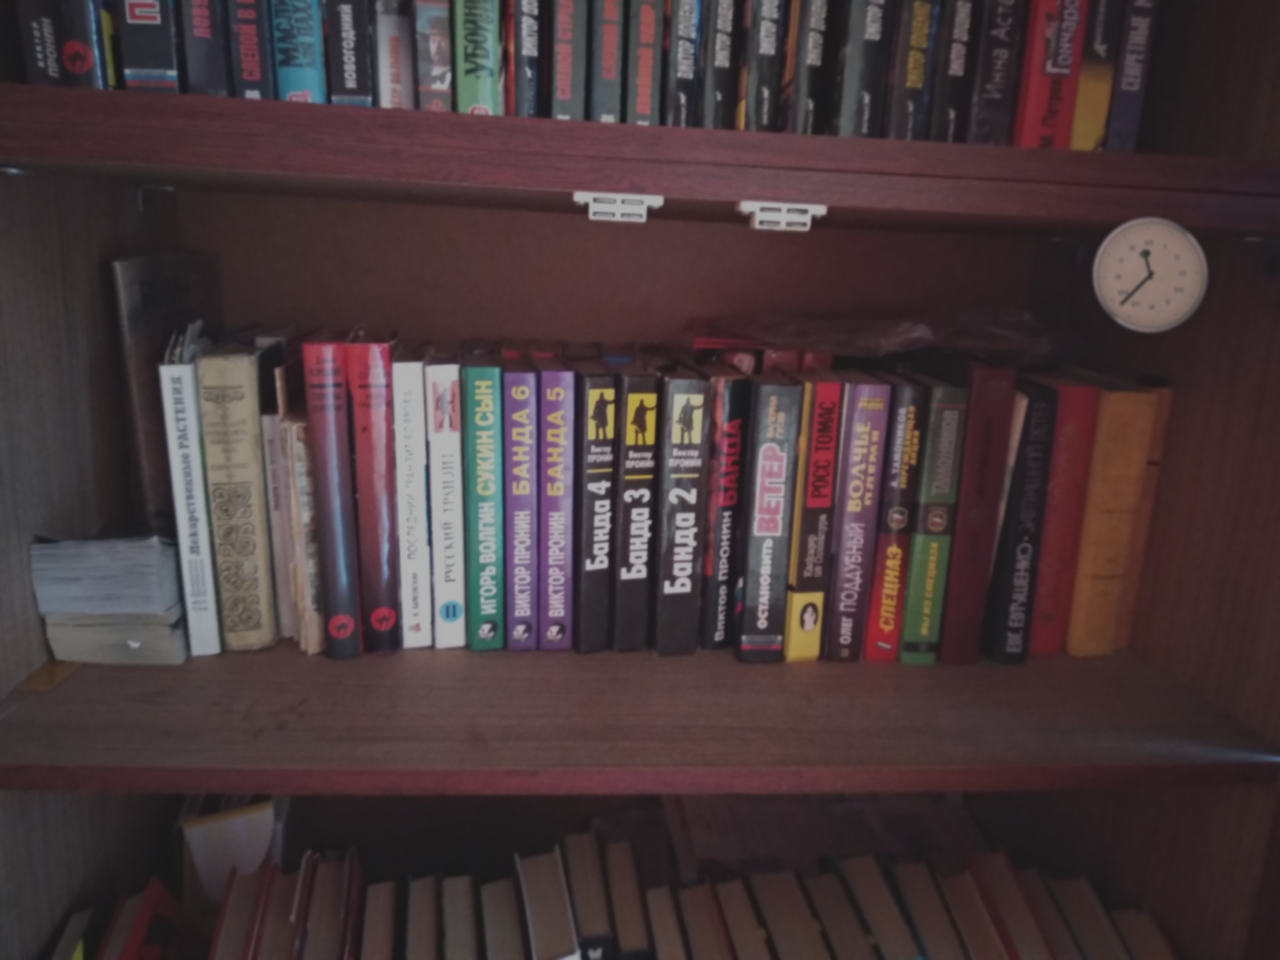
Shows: h=11 m=38
